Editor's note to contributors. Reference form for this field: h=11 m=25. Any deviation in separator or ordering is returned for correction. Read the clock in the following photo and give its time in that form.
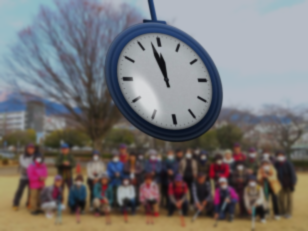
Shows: h=11 m=58
